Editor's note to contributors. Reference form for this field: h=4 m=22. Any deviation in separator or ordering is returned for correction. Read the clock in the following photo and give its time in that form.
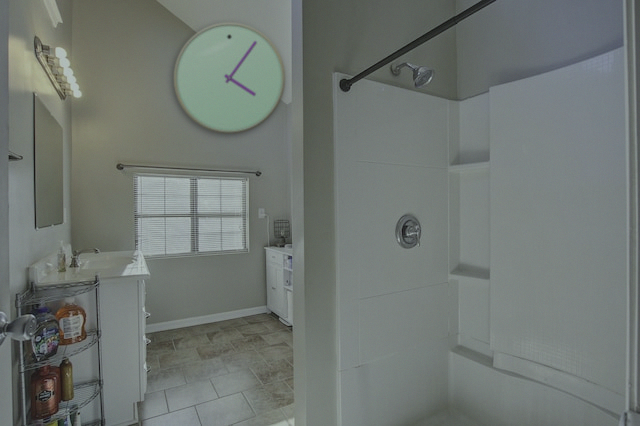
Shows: h=4 m=6
